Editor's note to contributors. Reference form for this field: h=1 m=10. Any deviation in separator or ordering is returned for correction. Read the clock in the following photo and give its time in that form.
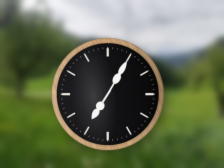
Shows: h=7 m=5
